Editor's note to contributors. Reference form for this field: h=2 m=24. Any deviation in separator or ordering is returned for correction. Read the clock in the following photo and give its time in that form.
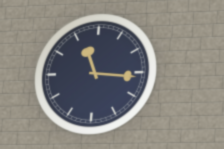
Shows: h=11 m=16
